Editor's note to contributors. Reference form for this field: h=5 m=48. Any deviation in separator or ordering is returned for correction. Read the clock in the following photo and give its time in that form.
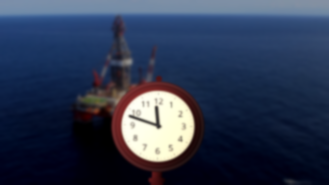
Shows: h=11 m=48
